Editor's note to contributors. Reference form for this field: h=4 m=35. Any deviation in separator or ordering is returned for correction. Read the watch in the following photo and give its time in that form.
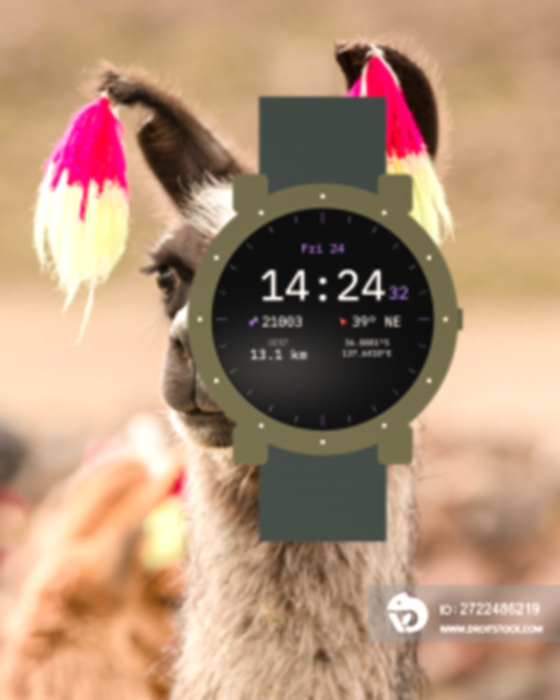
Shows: h=14 m=24
